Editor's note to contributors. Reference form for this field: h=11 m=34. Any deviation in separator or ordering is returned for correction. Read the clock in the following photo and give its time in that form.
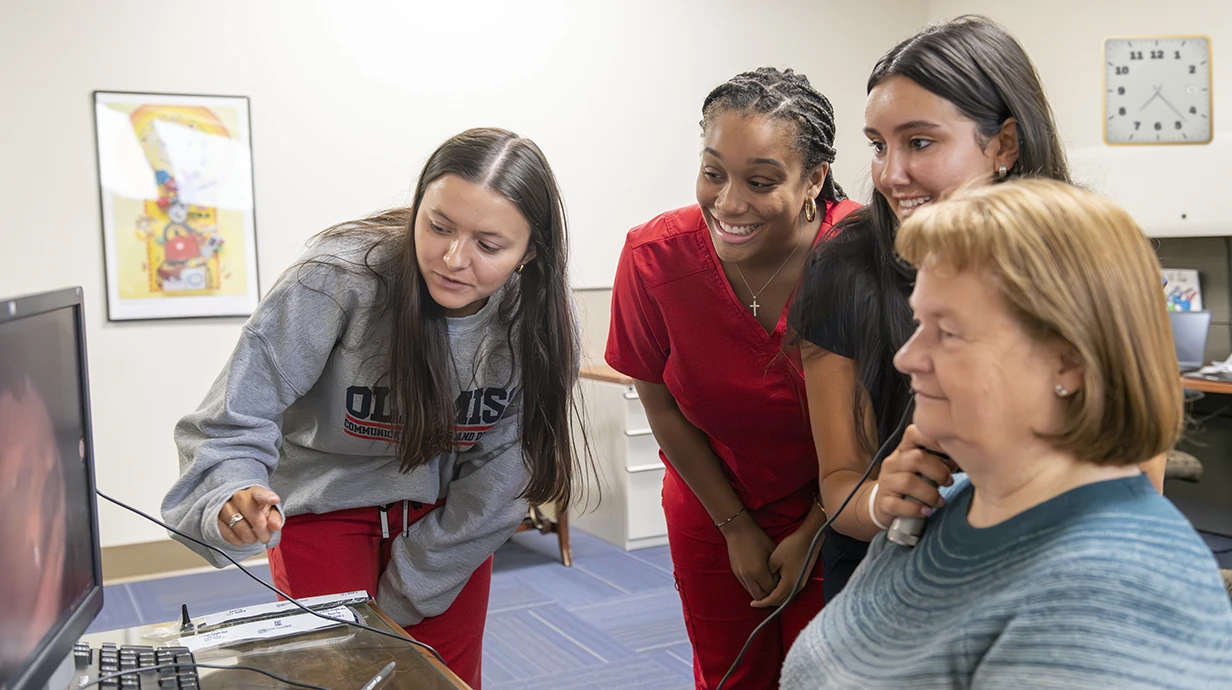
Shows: h=7 m=23
